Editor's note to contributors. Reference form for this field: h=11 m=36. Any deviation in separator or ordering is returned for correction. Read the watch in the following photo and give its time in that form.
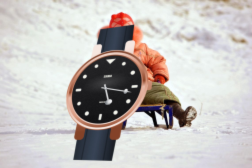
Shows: h=5 m=17
